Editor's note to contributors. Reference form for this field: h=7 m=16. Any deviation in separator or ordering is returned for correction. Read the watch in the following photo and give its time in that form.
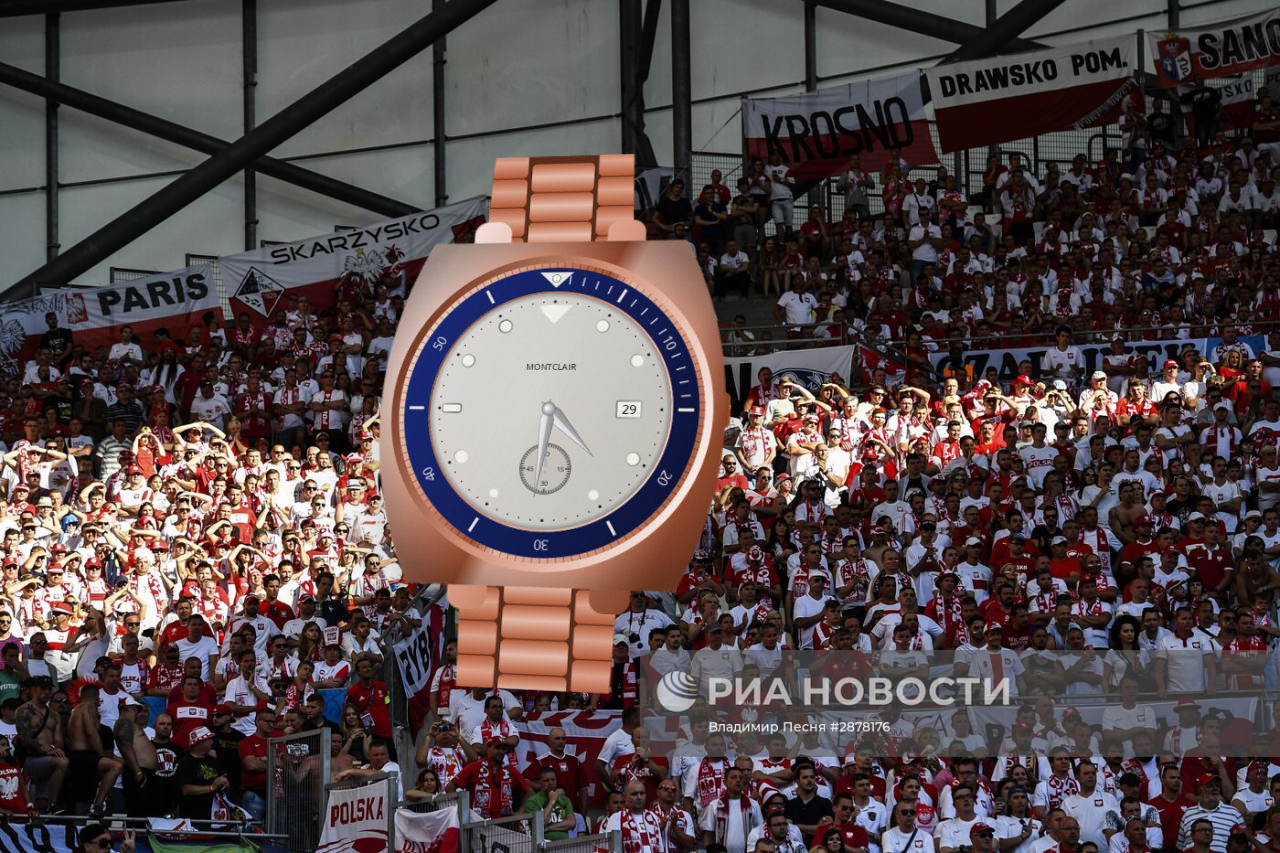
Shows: h=4 m=31
